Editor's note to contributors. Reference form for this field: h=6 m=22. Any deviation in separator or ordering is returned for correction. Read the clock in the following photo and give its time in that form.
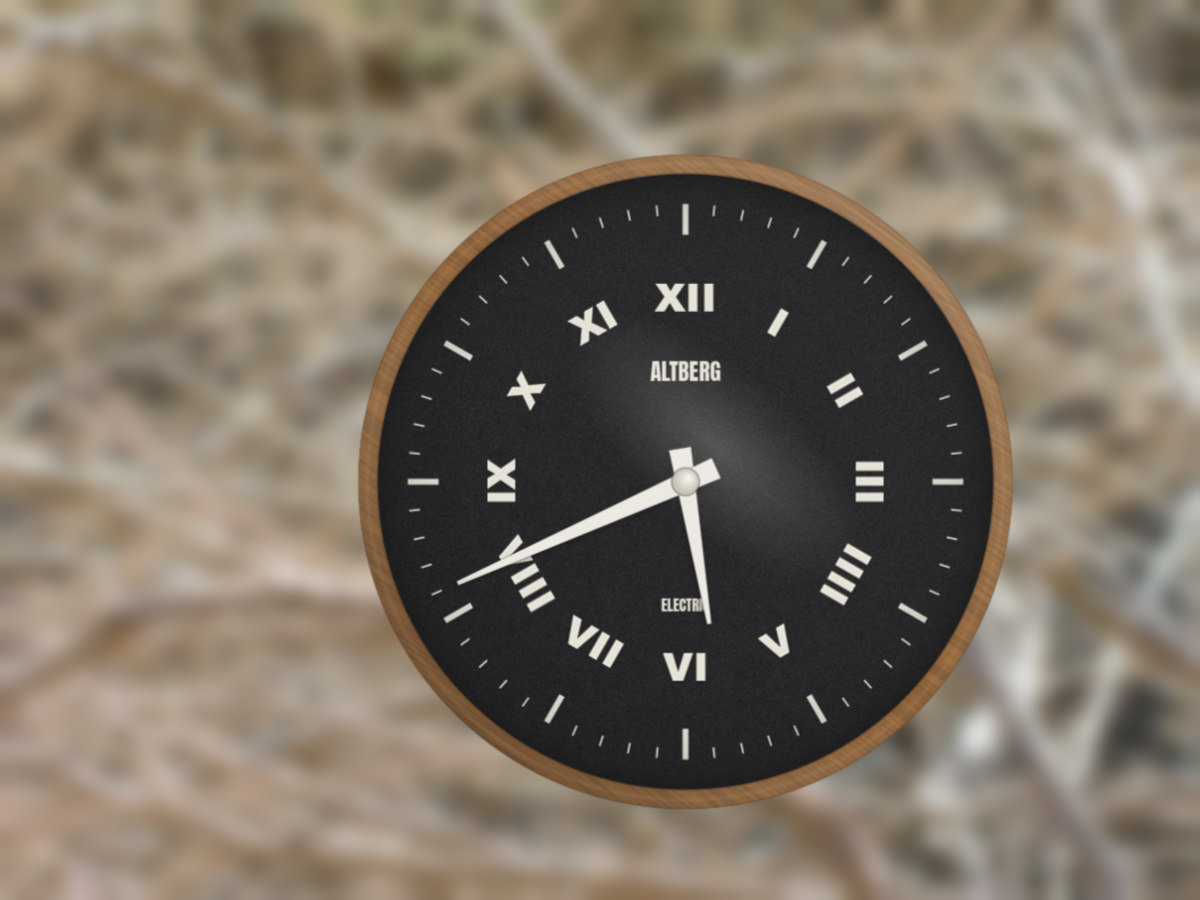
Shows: h=5 m=41
